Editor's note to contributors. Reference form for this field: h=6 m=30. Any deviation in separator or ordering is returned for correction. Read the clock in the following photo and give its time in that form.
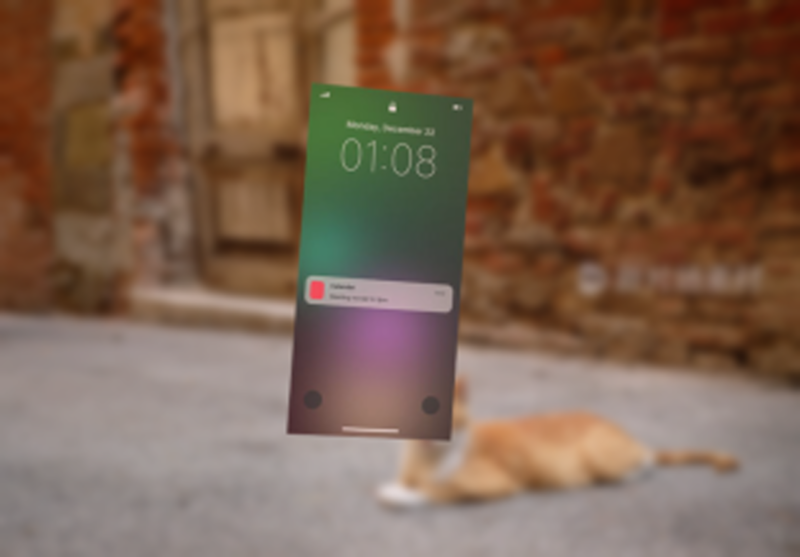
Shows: h=1 m=8
